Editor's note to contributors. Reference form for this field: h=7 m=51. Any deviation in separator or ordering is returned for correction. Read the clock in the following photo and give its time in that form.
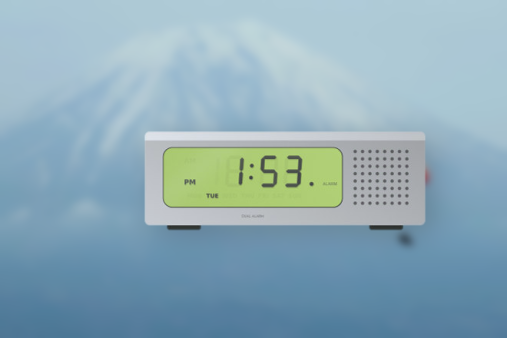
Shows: h=1 m=53
